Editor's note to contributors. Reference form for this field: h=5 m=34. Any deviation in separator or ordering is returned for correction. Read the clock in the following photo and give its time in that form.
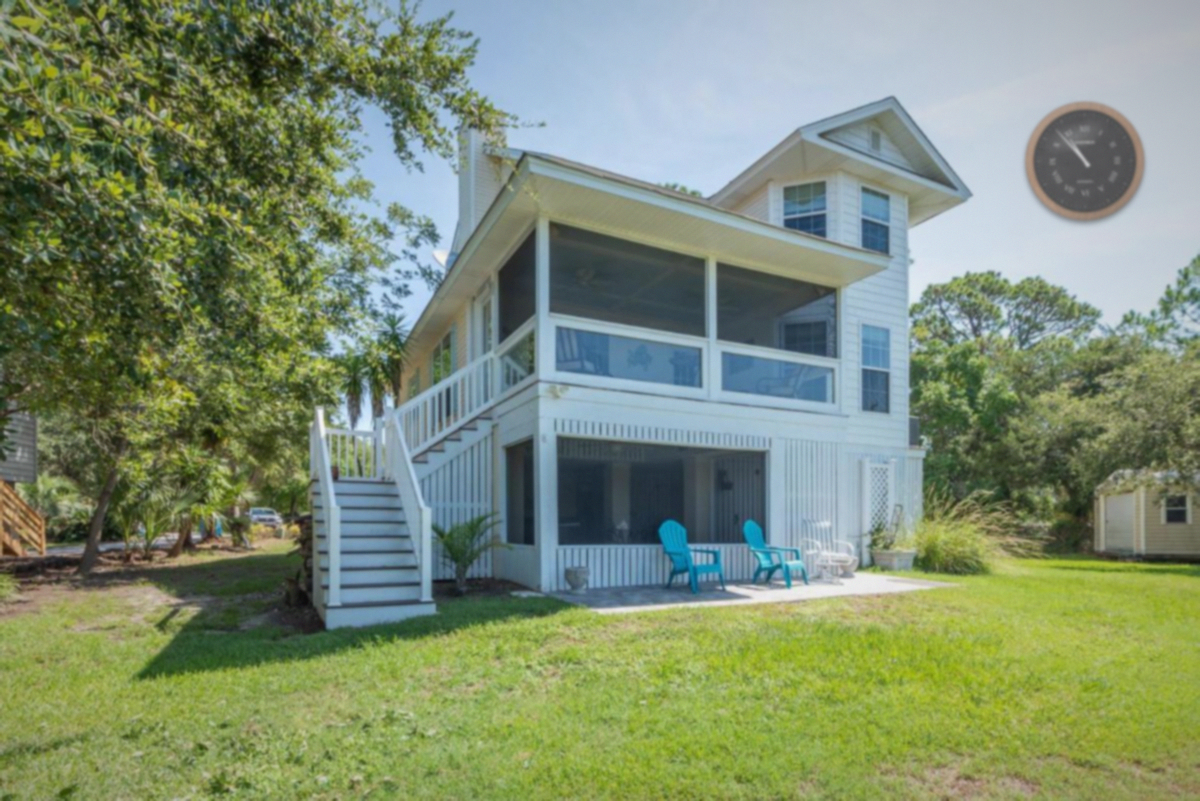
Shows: h=10 m=53
